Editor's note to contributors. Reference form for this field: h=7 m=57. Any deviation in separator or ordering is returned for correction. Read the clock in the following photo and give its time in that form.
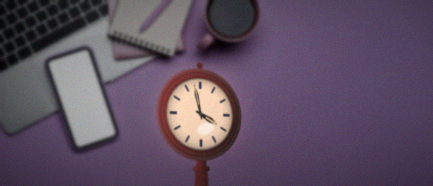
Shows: h=3 m=58
